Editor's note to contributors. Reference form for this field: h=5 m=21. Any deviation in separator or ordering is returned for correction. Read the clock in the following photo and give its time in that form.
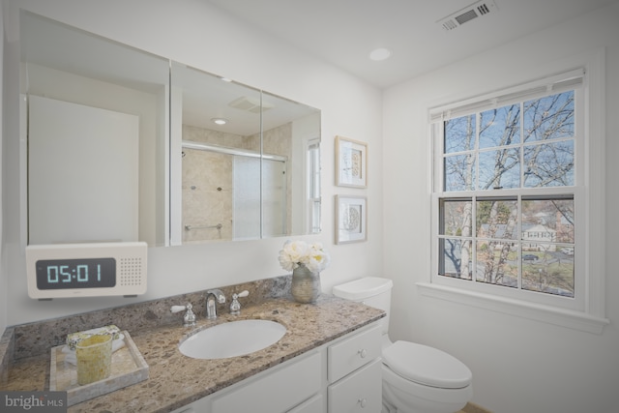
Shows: h=5 m=1
